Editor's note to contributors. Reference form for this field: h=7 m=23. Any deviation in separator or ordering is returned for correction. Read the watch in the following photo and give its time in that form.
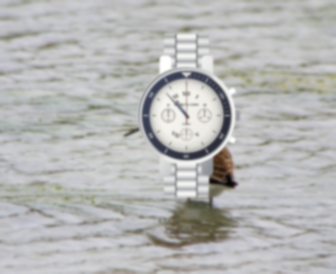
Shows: h=10 m=53
